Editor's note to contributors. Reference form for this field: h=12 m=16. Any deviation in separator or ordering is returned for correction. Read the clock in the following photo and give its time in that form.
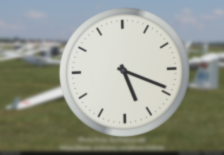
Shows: h=5 m=19
